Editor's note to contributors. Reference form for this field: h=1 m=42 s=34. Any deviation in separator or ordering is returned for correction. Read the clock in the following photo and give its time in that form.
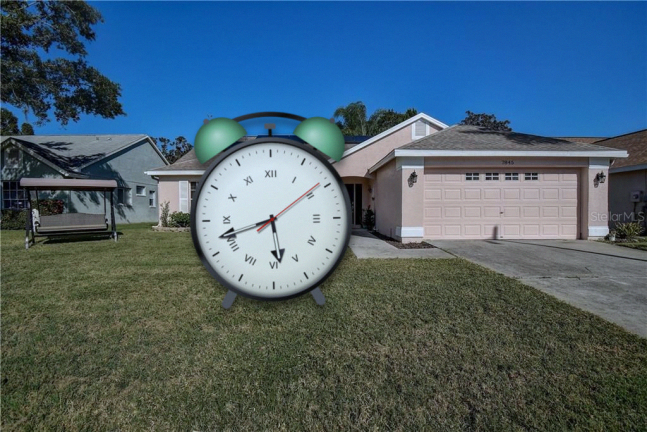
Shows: h=5 m=42 s=9
